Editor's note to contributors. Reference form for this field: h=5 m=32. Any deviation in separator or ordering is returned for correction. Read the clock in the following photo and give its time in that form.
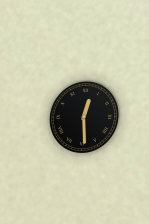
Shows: h=12 m=29
